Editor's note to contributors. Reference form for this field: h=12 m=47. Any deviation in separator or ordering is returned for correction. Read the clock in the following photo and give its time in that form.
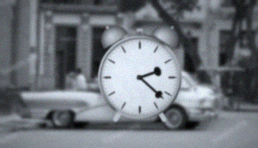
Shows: h=2 m=22
